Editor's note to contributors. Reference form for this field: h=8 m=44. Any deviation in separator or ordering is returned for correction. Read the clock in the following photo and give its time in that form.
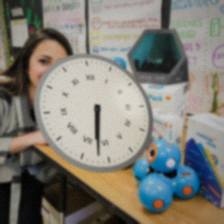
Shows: h=6 m=32
